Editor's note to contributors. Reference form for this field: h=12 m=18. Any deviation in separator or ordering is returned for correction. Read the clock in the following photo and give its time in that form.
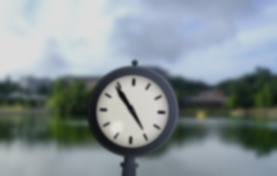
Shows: h=4 m=54
